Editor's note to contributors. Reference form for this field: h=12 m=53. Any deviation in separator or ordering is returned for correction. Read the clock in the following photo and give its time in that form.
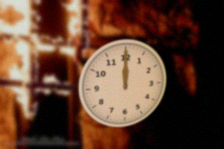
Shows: h=12 m=0
